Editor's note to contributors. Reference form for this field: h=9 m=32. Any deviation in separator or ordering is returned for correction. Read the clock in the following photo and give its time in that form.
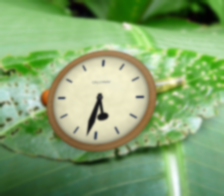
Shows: h=5 m=32
